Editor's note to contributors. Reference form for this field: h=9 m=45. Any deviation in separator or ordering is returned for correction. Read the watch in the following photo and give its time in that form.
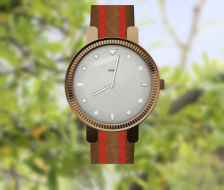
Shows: h=8 m=2
